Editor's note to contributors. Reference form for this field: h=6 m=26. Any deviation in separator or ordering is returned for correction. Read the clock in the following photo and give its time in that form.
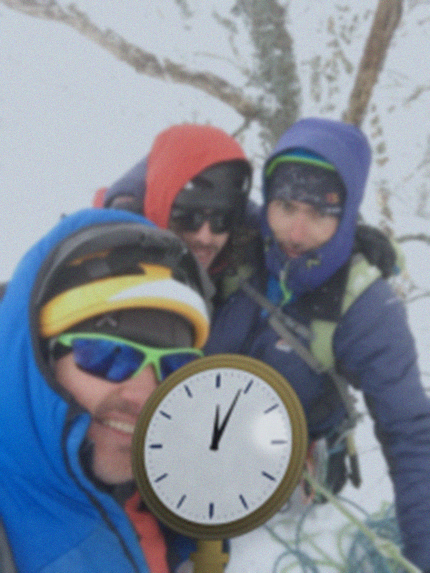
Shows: h=12 m=4
